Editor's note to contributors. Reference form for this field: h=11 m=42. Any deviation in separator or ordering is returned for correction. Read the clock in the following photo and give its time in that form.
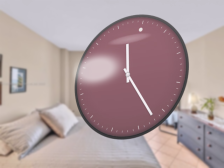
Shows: h=11 m=22
